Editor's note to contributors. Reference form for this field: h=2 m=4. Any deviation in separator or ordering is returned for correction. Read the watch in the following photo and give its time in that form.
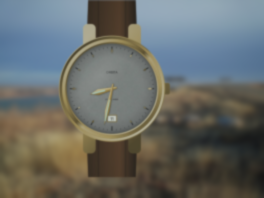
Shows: h=8 m=32
